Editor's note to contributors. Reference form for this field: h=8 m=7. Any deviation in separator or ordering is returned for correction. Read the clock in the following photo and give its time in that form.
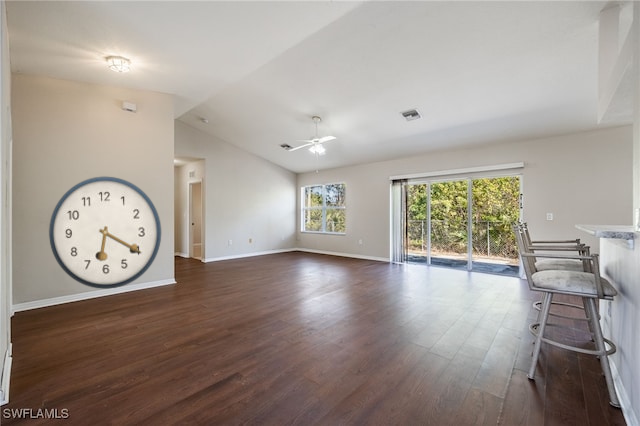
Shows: h=6 m=20
